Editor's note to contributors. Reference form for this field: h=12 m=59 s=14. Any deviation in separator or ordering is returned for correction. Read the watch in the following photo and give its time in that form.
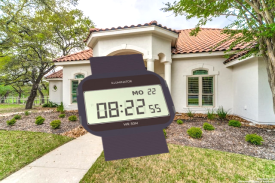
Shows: h=8 m=22 s=55
